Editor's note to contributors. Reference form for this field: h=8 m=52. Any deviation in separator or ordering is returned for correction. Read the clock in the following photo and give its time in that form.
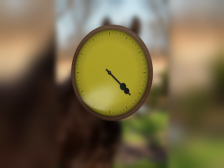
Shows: h=4 m=22
